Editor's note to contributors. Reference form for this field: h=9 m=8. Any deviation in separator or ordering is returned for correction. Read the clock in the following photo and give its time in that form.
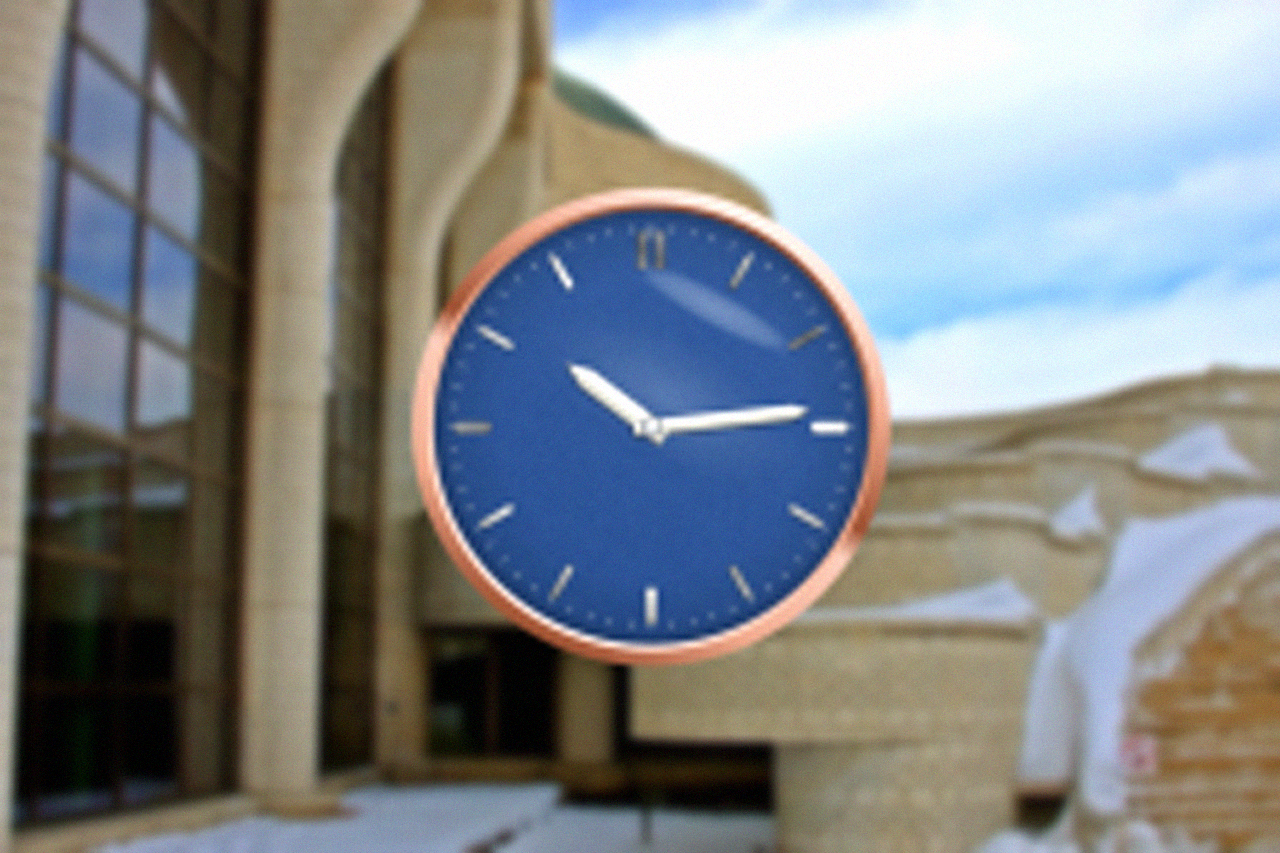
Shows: h=10 m=14
